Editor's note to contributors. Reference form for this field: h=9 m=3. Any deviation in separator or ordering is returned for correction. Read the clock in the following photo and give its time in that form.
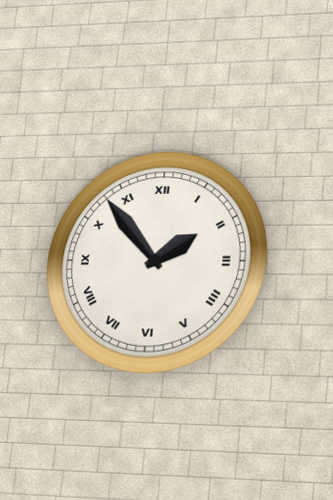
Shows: h=1 m=53
